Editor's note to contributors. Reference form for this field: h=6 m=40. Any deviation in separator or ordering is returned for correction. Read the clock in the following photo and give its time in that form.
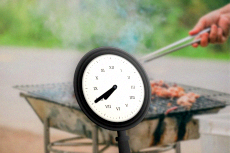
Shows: h=7 m=40
